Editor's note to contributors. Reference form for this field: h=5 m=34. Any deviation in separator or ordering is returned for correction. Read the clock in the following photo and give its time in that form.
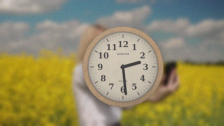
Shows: h=2 m=29
